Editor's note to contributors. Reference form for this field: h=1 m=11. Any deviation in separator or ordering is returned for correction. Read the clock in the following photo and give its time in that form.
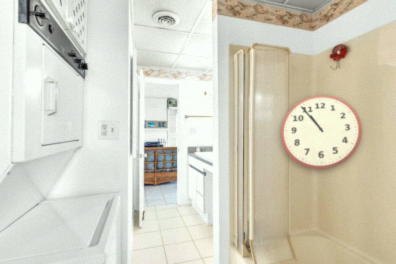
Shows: h=10 m=54
